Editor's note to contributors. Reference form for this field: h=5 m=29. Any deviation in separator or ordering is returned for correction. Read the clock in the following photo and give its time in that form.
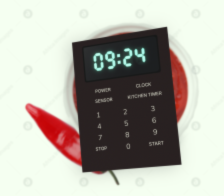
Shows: h=9 m=24
